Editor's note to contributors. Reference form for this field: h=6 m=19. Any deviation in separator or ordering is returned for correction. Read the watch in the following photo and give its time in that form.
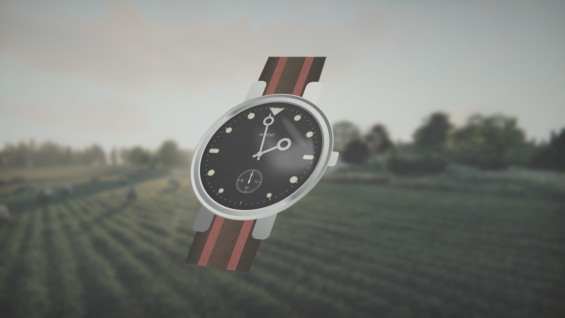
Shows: h=1 m=59
